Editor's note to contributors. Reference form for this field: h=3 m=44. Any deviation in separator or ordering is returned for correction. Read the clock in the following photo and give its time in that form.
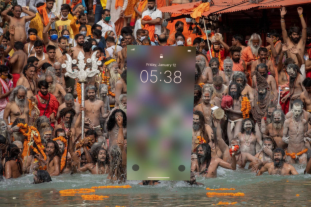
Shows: h=5 m=38
